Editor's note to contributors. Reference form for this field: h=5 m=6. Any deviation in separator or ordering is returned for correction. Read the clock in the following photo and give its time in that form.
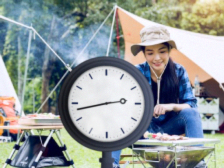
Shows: h=2 m=43
